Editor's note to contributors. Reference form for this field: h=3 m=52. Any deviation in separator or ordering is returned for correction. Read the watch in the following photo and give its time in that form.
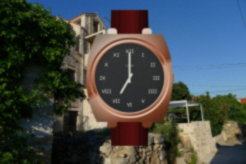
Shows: h=7 m=0
